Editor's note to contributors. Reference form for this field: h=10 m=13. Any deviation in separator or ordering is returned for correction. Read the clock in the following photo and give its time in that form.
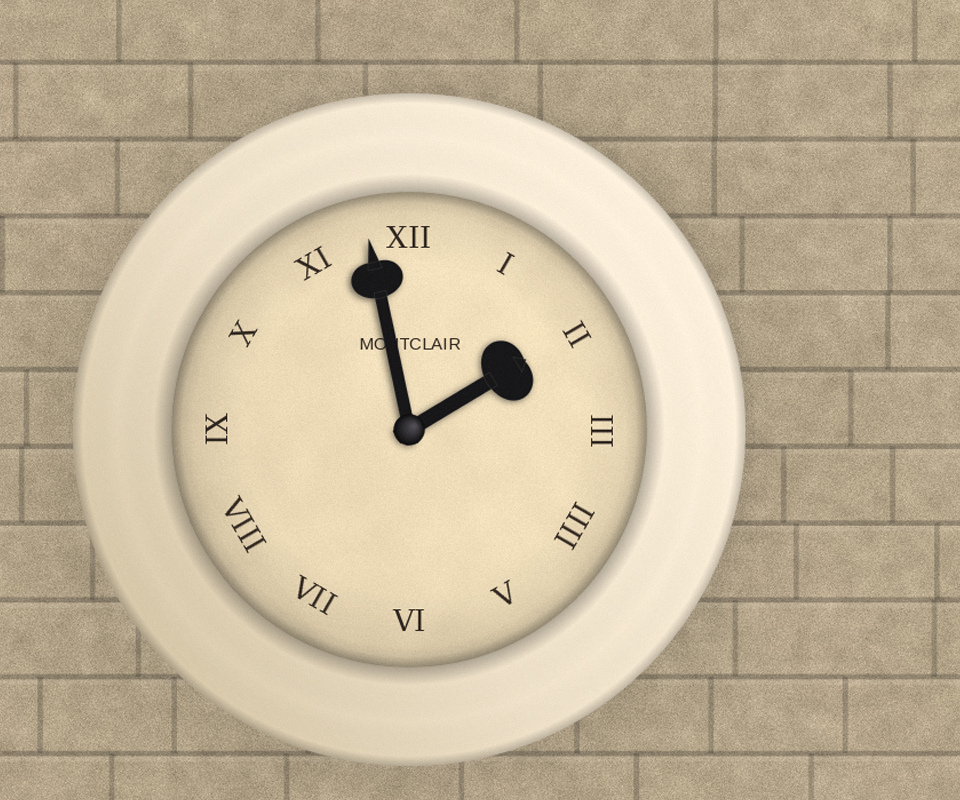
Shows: h=1 m=58
